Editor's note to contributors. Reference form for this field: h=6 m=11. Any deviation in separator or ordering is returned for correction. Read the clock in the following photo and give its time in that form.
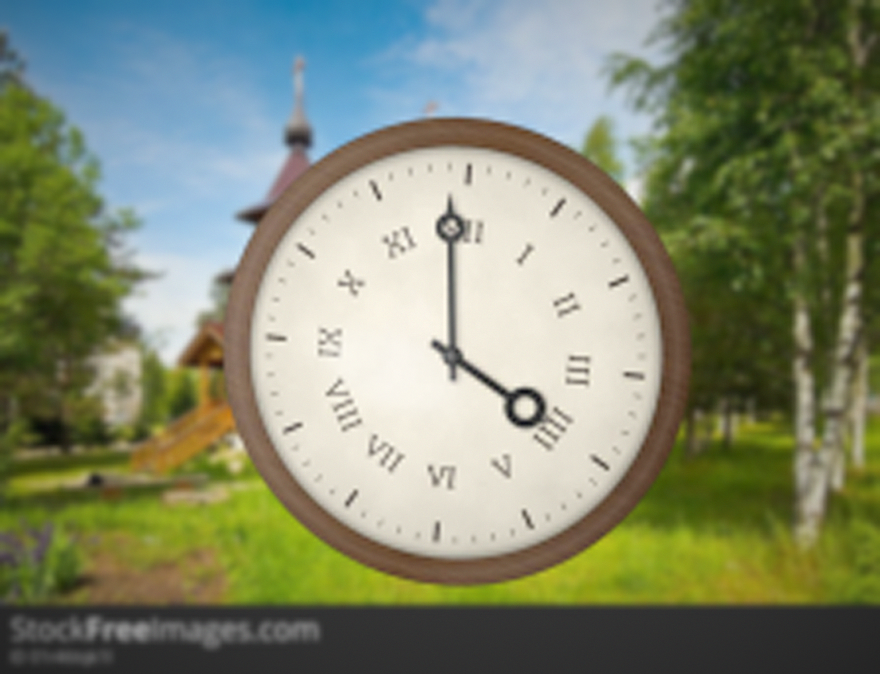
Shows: h=3 m=59
